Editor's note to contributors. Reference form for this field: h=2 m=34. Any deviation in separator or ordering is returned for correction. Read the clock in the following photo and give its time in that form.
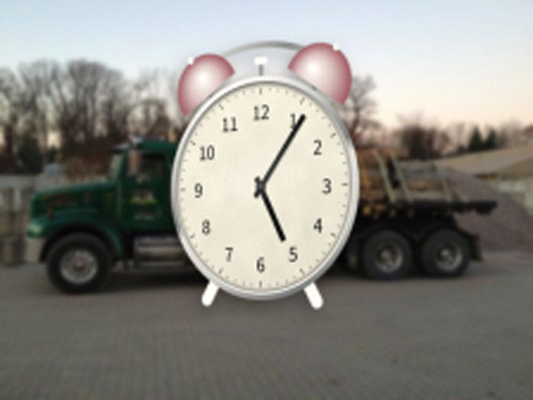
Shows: h=5 m=6
